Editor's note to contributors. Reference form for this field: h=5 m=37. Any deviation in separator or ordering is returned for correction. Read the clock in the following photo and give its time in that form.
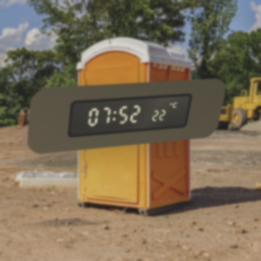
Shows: h=7 m=52
